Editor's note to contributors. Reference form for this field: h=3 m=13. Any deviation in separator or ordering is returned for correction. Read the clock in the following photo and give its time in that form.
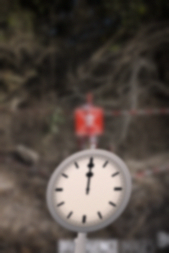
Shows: h=12 m=0
